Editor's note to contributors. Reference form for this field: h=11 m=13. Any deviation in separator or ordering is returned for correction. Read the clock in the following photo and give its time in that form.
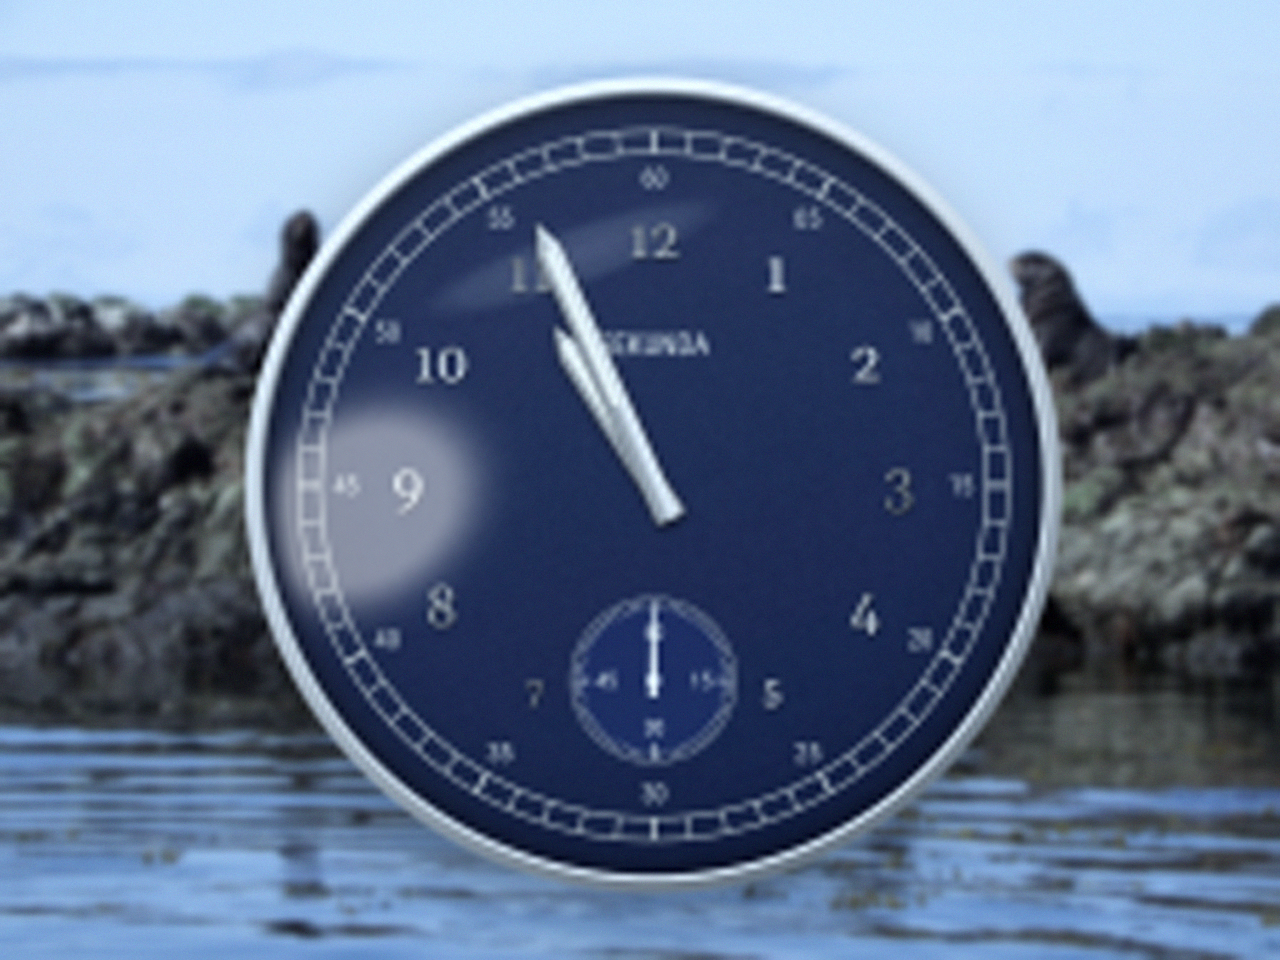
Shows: h=10 m=56
